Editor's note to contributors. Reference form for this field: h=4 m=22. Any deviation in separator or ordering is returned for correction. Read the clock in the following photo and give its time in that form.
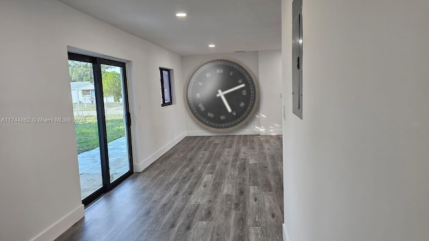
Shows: h=5 m=12
